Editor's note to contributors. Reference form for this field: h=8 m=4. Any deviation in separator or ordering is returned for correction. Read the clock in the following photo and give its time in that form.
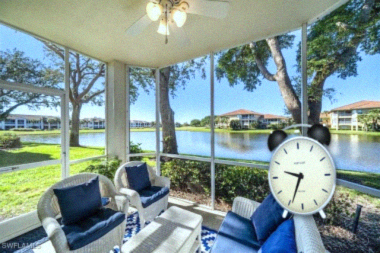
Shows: h=9 m=34
